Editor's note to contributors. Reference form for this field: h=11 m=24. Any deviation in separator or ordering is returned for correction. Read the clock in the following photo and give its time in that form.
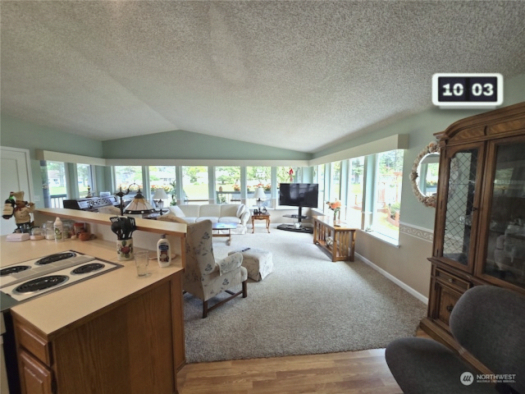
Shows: h=10 m=3
